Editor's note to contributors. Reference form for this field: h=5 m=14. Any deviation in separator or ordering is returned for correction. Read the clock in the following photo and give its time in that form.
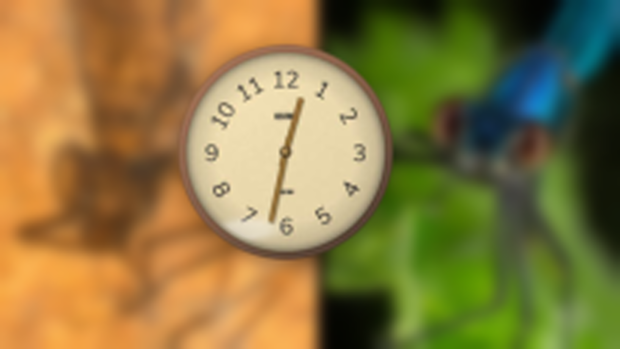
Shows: h=12 m=32
